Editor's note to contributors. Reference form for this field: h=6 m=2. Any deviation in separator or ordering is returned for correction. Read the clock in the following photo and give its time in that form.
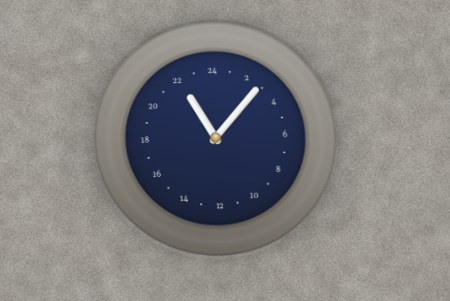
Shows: h=22 m=7
